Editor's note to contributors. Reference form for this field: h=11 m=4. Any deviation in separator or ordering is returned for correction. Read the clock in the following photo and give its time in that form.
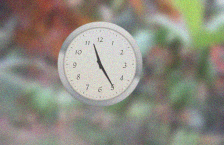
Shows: h=11 m=25
